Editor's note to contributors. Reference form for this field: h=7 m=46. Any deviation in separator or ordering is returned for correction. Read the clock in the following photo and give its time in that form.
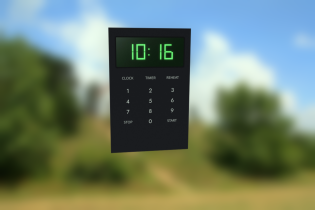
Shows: h=10 m=16
